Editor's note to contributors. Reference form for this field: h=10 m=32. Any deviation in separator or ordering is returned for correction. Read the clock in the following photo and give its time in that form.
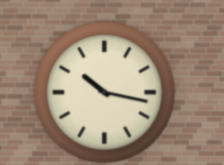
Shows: h=10 m=17
